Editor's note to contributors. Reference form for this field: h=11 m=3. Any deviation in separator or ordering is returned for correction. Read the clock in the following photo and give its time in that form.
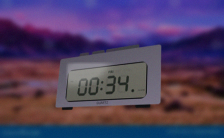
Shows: h=0 m=34
